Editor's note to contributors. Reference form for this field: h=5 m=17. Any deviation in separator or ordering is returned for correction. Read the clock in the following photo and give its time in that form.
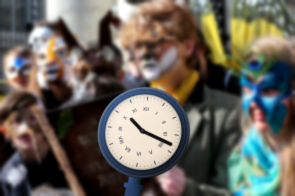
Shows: h=10 m=18
